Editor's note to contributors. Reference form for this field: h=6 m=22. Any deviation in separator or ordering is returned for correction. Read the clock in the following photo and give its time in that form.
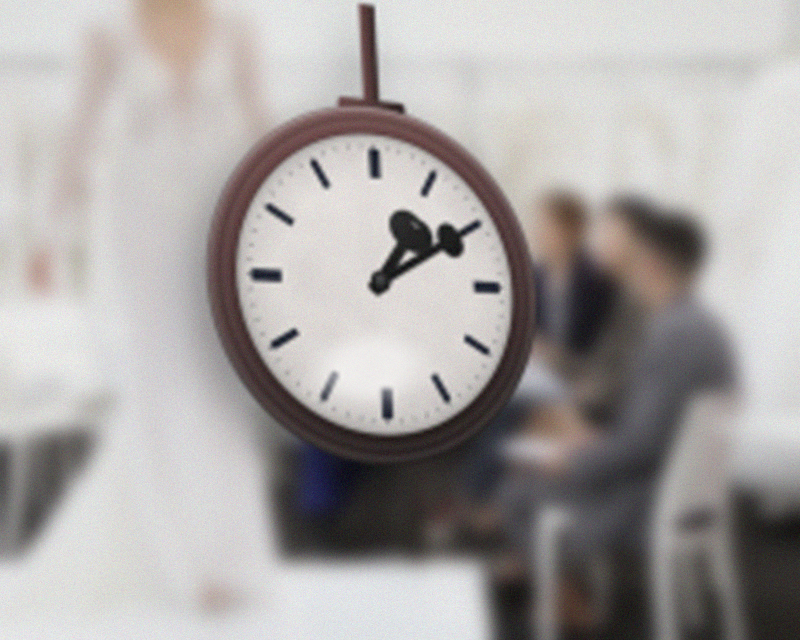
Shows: h=1 m=10
